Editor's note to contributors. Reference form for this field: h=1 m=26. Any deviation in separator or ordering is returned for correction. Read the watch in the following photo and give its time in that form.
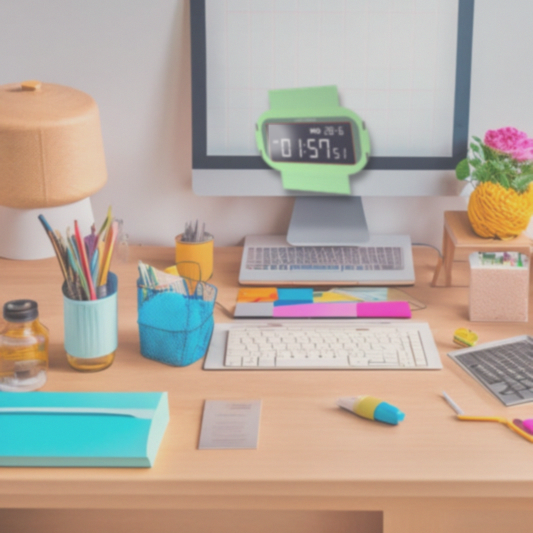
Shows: h=1 m=57
